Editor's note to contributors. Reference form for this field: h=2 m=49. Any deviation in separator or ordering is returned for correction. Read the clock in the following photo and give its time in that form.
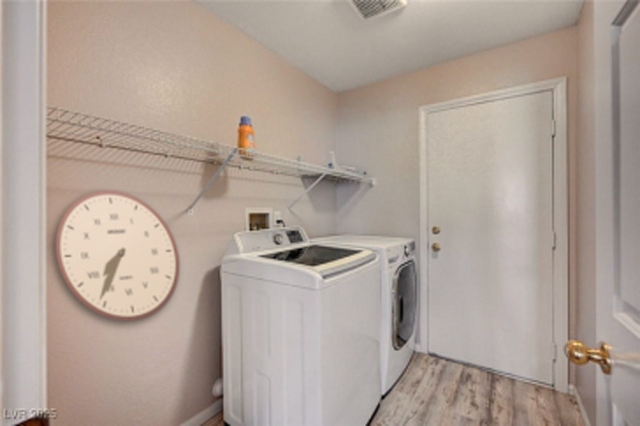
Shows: h=7 m=36
